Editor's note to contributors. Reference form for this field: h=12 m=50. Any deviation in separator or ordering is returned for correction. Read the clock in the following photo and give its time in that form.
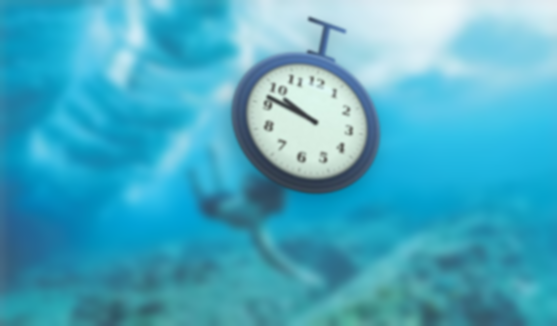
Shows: h=9 m=47
